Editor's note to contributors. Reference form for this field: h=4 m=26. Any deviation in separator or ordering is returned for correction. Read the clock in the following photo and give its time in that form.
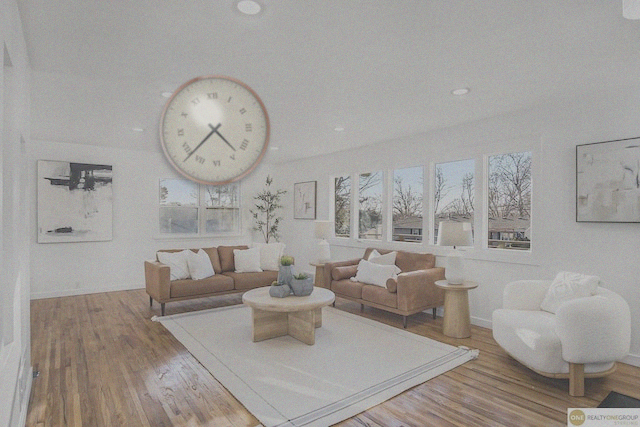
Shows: h=4 m=38
